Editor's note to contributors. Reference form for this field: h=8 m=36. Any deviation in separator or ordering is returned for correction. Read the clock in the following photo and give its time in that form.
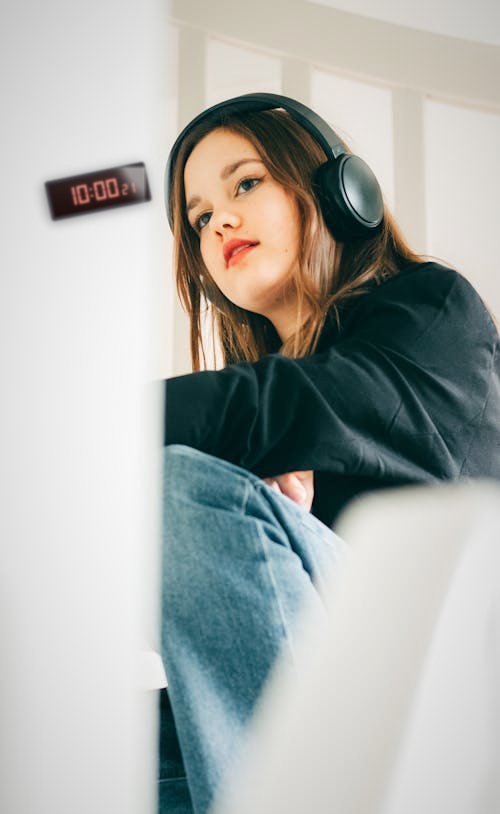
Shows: h=10 m=0
